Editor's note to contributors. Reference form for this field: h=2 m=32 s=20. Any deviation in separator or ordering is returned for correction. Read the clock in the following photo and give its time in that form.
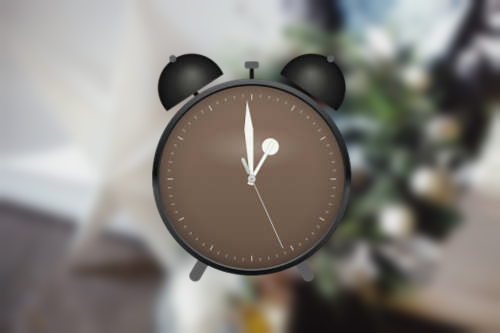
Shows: h=12 m=59 s=26
